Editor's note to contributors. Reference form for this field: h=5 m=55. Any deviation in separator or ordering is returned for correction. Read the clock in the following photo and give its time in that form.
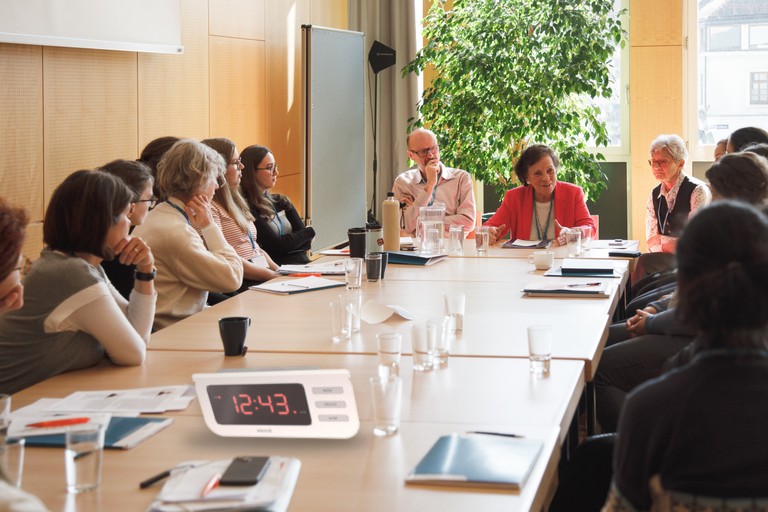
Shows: h=12 m=43
